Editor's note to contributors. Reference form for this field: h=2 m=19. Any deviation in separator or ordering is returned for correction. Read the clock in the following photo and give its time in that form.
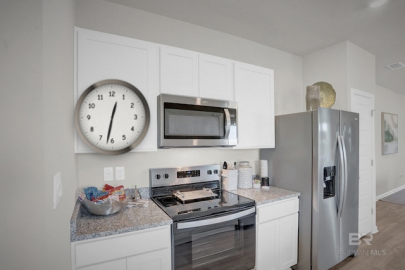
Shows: h=12 m=32
